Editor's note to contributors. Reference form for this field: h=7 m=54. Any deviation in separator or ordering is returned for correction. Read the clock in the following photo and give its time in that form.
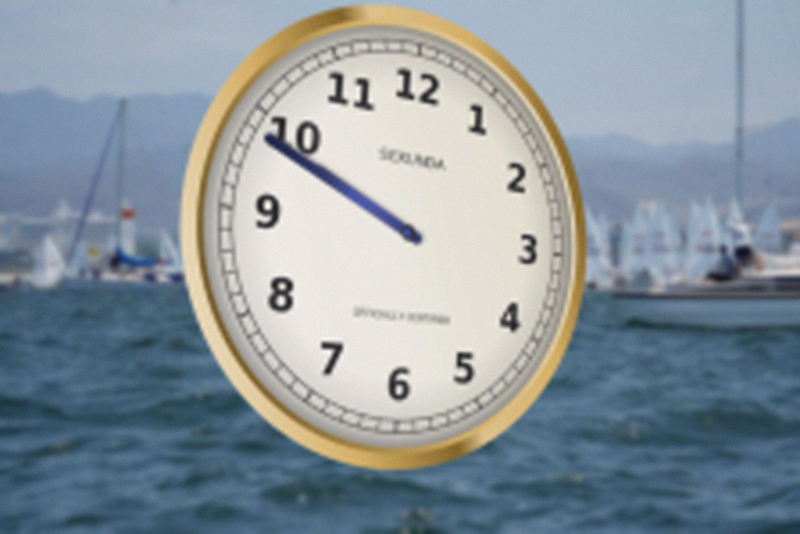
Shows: h=9 m=49
